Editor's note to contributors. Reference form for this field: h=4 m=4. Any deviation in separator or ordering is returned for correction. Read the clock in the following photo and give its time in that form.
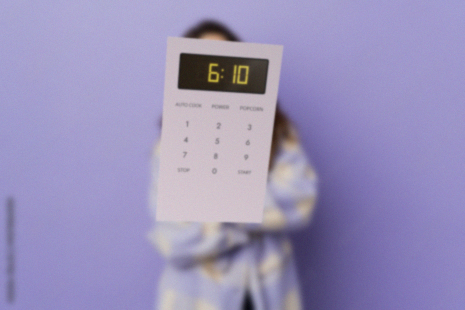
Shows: h=6 m=10
